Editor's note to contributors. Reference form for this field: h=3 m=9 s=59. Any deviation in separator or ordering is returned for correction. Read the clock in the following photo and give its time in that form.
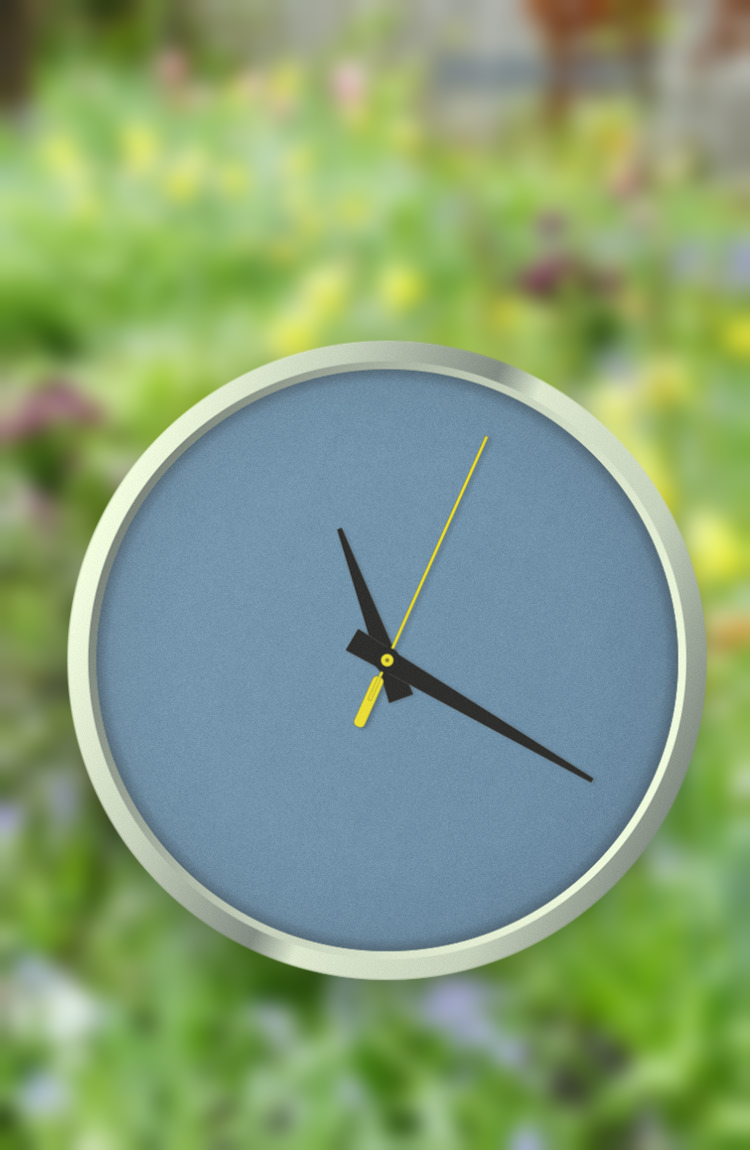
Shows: h=11 m=20 s=4
